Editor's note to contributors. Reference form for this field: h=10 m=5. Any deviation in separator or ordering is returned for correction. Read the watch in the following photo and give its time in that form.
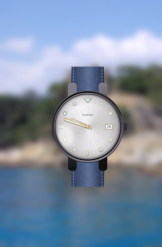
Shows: h=9 m=48
